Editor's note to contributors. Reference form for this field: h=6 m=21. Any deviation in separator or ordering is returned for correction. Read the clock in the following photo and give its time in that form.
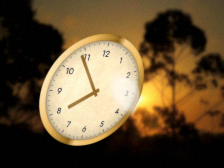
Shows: h=7 m=54
